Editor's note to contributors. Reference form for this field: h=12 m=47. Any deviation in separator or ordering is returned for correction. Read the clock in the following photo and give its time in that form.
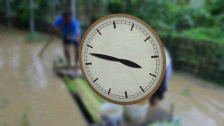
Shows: h=3 m=48
